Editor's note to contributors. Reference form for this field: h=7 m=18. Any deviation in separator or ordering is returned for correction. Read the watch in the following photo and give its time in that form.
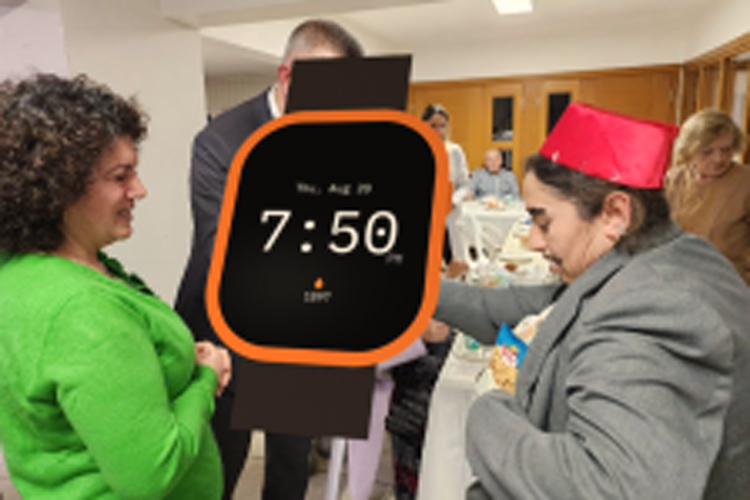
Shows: h=7 m=50
